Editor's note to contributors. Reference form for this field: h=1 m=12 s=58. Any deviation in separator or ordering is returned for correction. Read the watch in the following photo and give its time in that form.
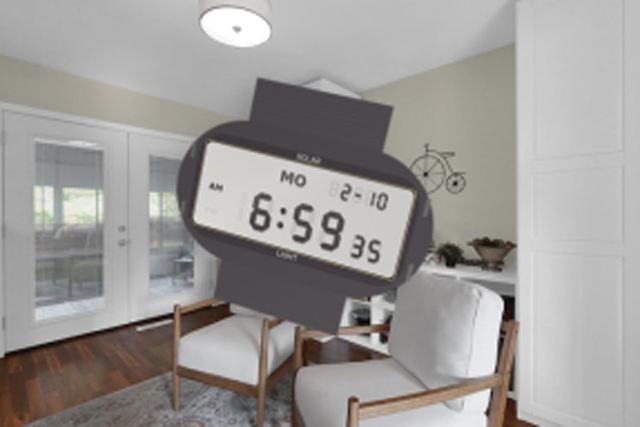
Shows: h=6 m=59 s=35
